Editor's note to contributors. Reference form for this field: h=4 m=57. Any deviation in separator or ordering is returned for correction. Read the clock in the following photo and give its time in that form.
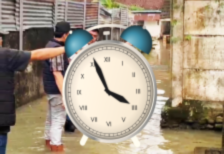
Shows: h=3 m=56
